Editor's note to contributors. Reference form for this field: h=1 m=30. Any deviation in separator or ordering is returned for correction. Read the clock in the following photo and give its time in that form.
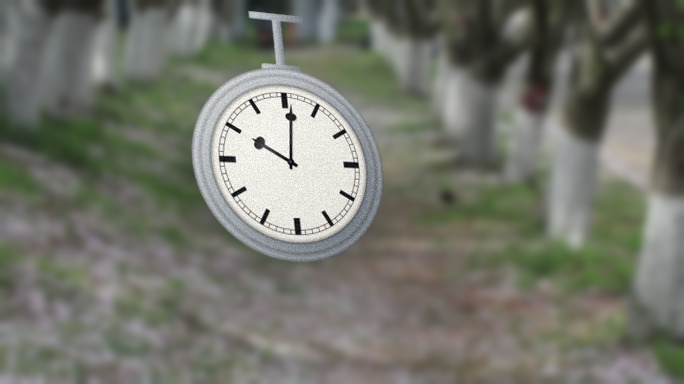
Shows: h=10 m=1
